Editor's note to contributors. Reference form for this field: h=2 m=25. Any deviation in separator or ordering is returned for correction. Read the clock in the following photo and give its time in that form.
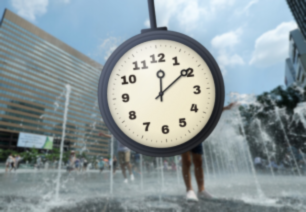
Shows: h=12 m=9
